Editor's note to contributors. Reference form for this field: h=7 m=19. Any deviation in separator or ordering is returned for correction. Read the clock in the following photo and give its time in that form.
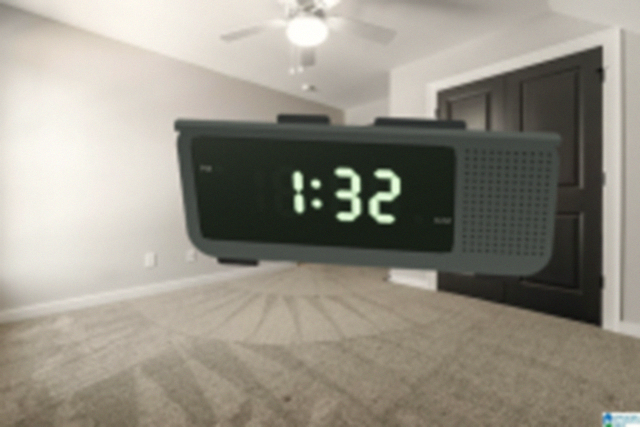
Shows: h=1 m=32
